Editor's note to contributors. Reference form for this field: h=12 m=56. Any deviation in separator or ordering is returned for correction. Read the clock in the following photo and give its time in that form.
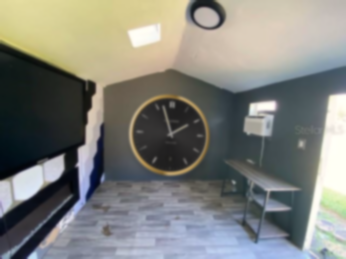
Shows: h=1 m=57
